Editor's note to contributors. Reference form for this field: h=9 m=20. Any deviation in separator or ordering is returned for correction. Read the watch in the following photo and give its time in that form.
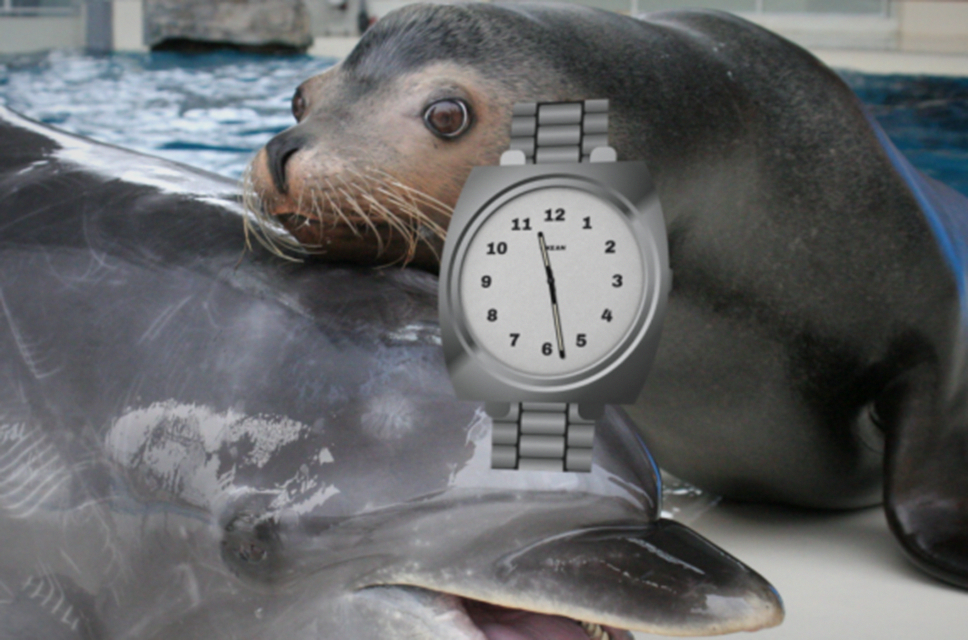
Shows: h=11 m=28
